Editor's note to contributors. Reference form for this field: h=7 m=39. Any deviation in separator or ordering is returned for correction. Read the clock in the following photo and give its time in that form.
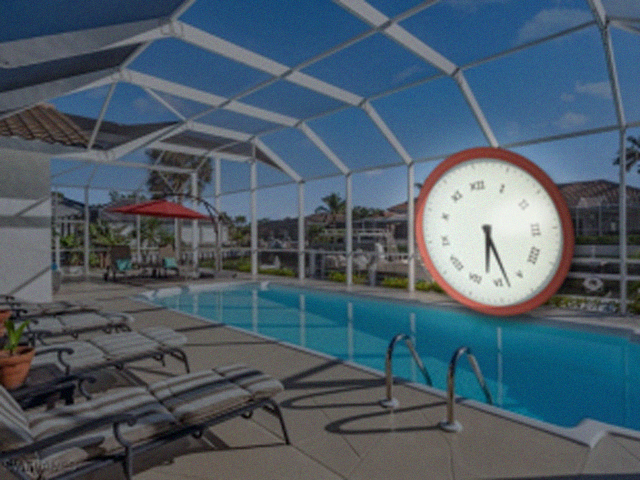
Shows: h=6 m=28
